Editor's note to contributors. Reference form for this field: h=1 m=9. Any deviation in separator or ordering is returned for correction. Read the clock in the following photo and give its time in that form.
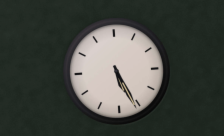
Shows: h=5 m=26
